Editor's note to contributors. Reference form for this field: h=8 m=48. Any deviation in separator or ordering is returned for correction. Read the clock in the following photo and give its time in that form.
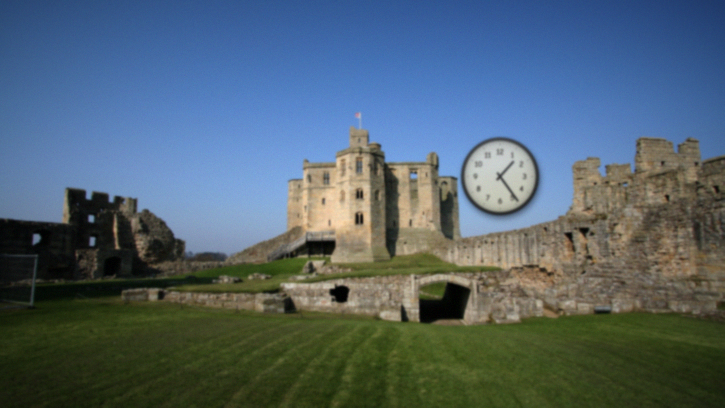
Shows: h=1 m=24
